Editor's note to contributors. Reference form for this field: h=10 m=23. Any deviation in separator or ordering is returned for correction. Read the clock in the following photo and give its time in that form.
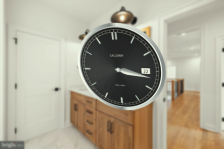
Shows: h=3 m=17
